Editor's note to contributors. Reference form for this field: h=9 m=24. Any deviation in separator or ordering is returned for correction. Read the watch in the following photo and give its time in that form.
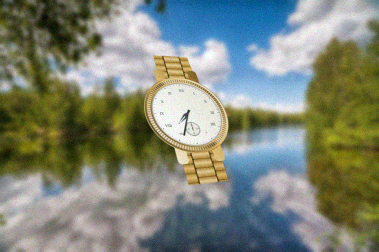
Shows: h=7 m=34
